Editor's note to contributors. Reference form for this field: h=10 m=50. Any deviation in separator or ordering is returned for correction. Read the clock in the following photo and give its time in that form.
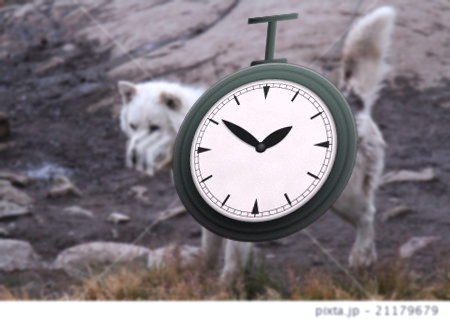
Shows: h=1 m=51
